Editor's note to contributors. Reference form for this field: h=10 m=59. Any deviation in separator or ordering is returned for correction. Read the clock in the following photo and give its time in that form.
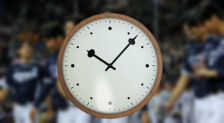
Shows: h=10 m=7
